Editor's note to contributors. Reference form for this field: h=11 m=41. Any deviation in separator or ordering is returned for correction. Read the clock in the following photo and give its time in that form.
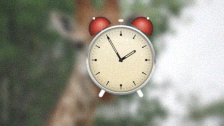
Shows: h=1 m=55
